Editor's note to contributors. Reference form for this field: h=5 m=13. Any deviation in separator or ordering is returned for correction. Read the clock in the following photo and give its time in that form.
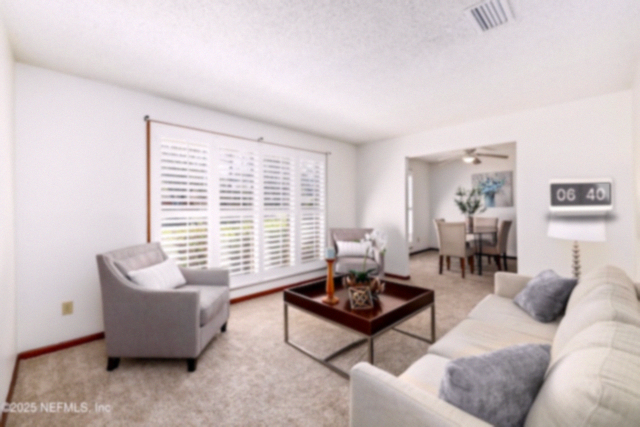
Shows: h=6 m=40
